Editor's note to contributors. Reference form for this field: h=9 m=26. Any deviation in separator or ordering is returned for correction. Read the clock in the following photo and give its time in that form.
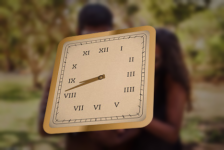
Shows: h=8 m=42
